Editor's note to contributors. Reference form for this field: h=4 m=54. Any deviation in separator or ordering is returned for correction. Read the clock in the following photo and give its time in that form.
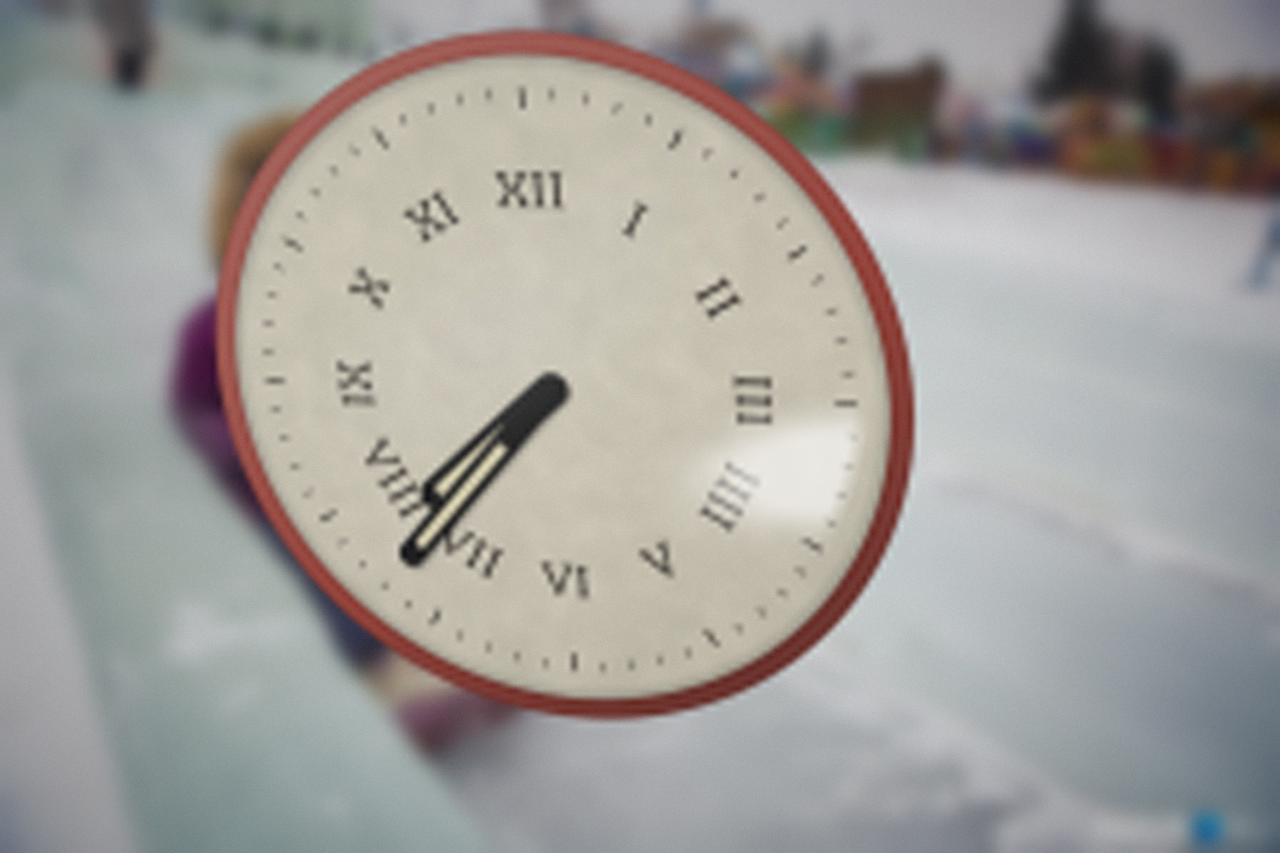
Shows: h=7 m=37
